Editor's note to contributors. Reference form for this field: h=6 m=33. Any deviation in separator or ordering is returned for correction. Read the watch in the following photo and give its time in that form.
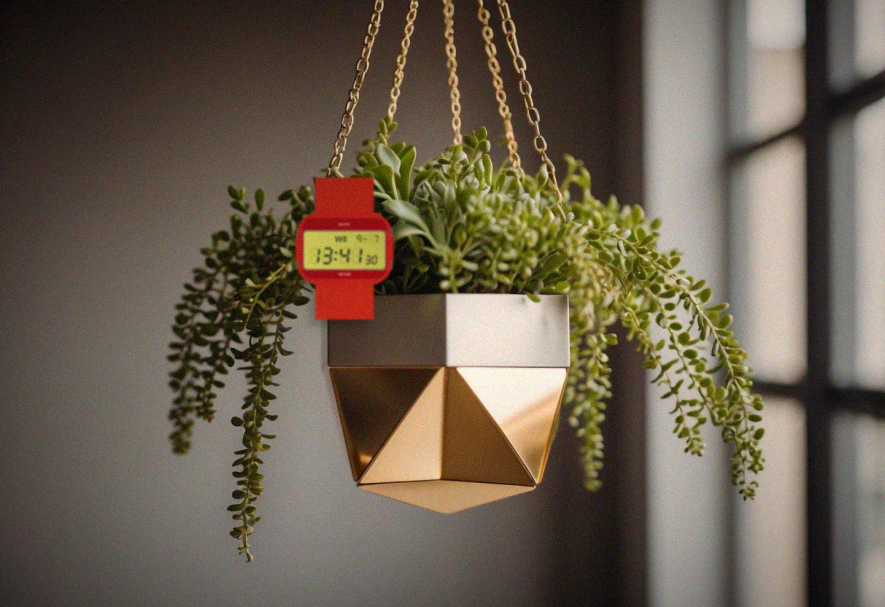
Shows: h=13 m=41
